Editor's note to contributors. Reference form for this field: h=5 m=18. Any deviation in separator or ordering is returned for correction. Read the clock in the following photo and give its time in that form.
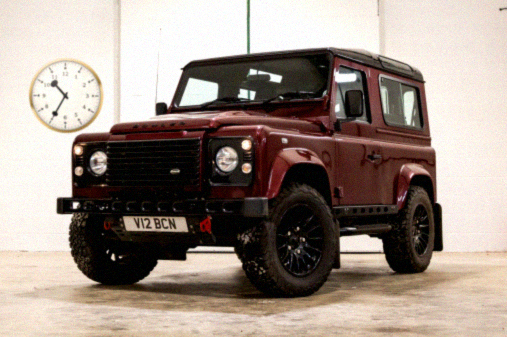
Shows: h=10 m=35
